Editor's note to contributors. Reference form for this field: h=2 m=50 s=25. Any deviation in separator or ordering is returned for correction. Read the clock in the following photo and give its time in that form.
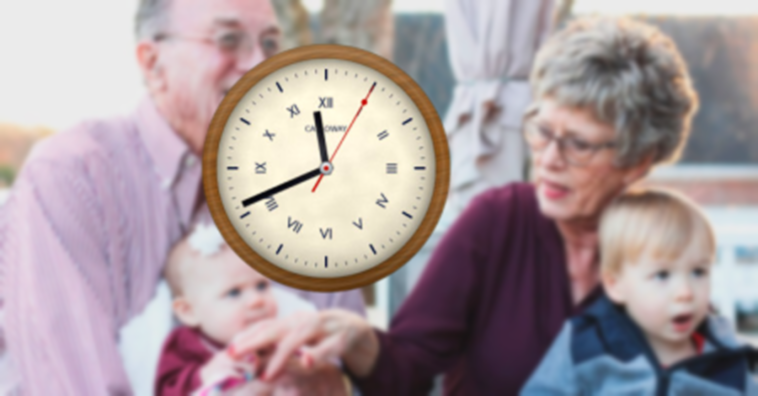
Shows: h=11 m=41 s=5
